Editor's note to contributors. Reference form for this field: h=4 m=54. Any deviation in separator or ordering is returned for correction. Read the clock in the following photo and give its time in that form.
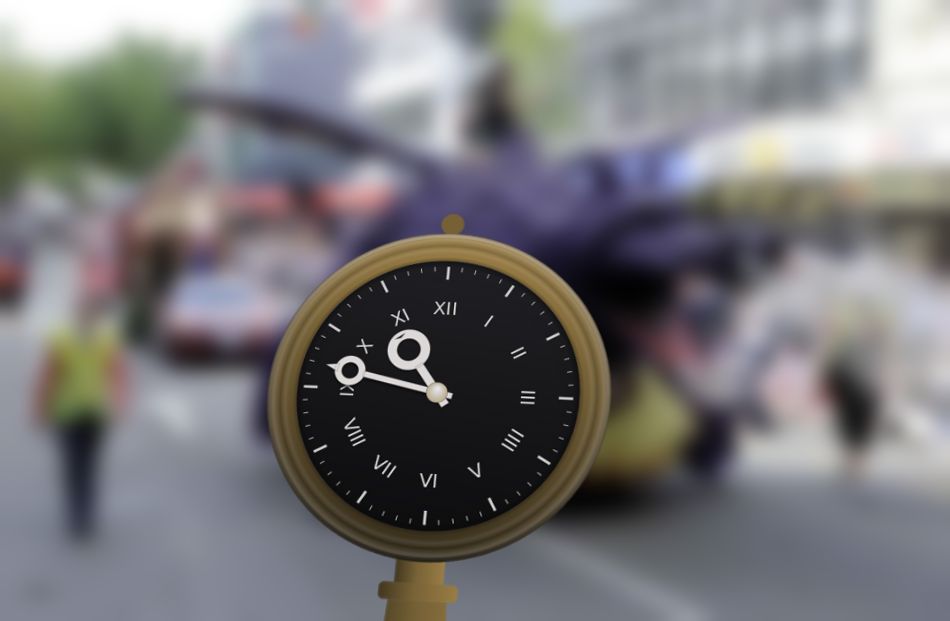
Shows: h=10 m=47
